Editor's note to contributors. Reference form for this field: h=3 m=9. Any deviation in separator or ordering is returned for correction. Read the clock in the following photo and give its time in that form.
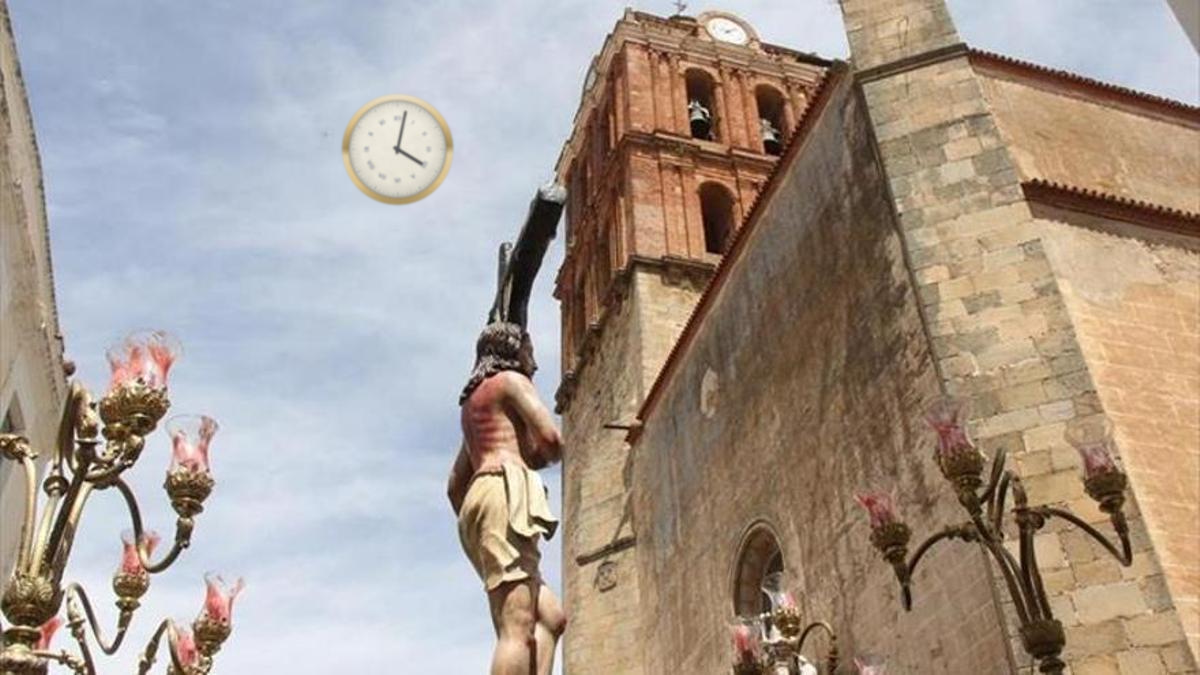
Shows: h=4 m=2
